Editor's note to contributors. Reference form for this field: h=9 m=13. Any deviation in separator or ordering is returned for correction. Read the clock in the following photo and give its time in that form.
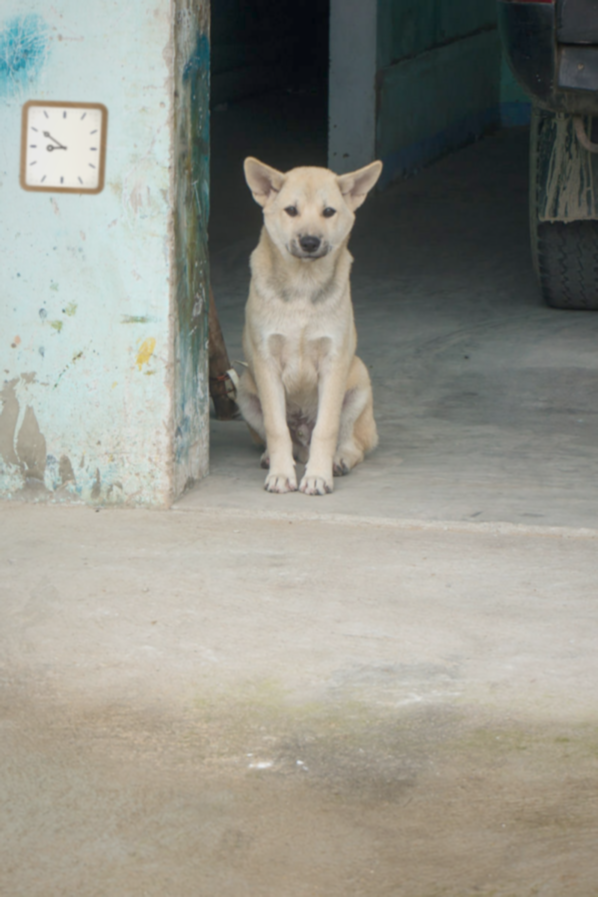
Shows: h=8 m=51
